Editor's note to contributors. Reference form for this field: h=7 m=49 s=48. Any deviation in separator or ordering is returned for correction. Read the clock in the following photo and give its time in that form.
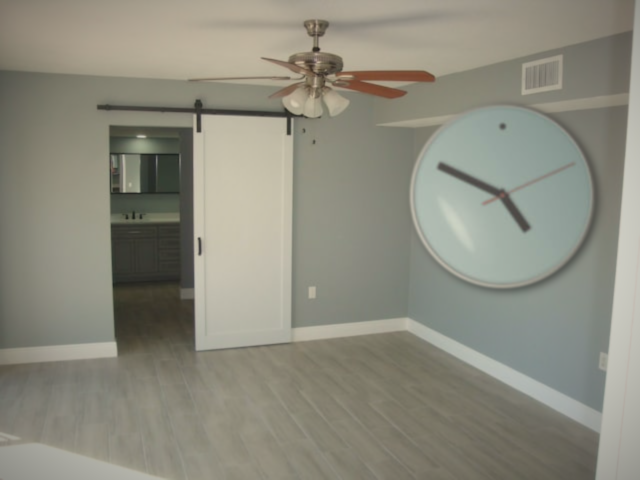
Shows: h=4 m=49 s=11
